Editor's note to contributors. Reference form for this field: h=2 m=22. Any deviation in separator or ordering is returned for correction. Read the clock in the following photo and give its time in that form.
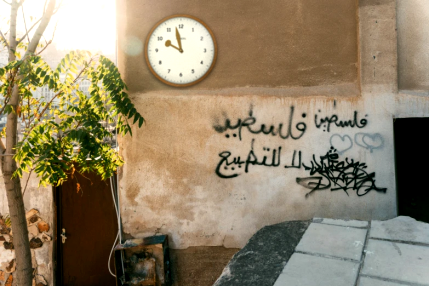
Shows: h=9 m=58
